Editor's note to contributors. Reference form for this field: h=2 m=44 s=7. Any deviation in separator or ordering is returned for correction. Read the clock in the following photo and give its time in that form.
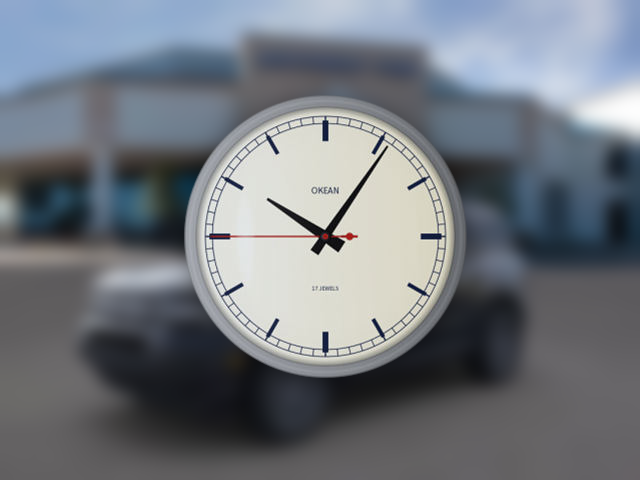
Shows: h=10 m=5 s=45
